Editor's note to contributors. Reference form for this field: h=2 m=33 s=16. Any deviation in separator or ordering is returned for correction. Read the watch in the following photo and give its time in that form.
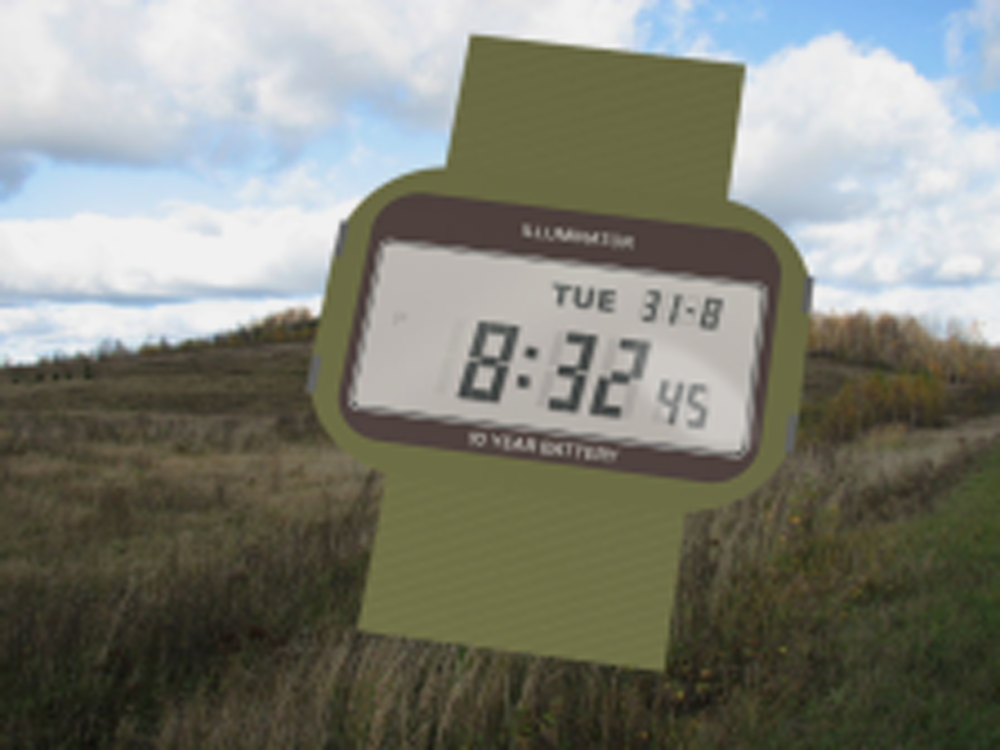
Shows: h=8 m=32 s=45
